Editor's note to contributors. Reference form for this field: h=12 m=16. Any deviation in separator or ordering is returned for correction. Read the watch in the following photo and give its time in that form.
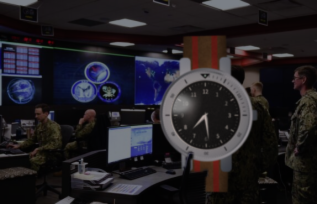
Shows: h=7 m=29
